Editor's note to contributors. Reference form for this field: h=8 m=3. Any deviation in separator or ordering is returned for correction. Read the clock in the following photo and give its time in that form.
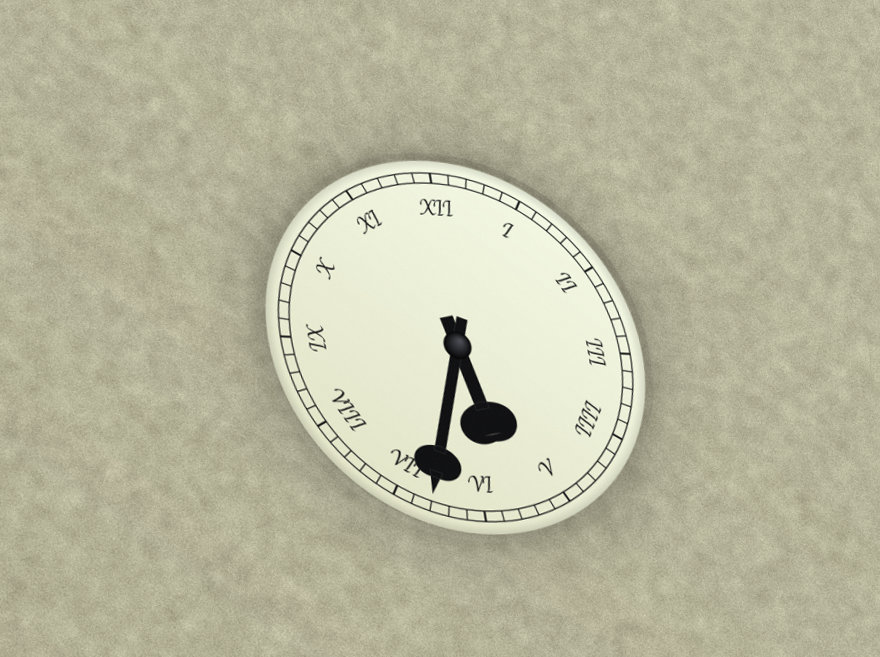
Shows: h=5 m=33
